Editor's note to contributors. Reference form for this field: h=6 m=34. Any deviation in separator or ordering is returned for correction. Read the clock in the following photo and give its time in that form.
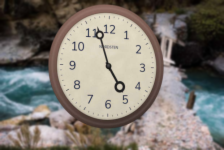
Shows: h=4 m=57
